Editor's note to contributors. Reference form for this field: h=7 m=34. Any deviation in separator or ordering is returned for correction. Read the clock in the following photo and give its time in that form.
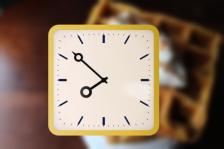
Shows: h=7 m=52
